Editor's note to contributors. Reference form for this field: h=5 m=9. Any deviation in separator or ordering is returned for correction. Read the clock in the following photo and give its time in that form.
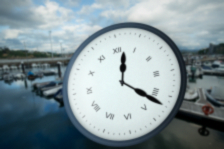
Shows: h=12 m=22
